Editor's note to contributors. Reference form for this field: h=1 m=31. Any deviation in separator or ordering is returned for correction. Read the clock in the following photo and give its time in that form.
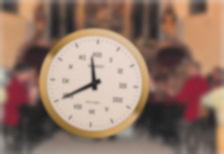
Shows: h=11 m=40
